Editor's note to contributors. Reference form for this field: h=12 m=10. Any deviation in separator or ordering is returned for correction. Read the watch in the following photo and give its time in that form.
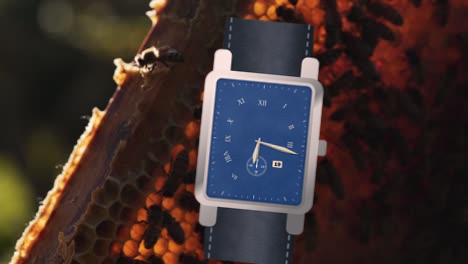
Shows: h=6 m=17
